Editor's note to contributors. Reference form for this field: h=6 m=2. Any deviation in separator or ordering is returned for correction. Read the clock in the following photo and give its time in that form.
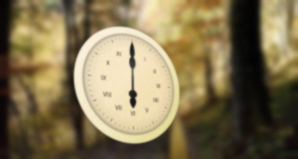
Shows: h=6 m=0
